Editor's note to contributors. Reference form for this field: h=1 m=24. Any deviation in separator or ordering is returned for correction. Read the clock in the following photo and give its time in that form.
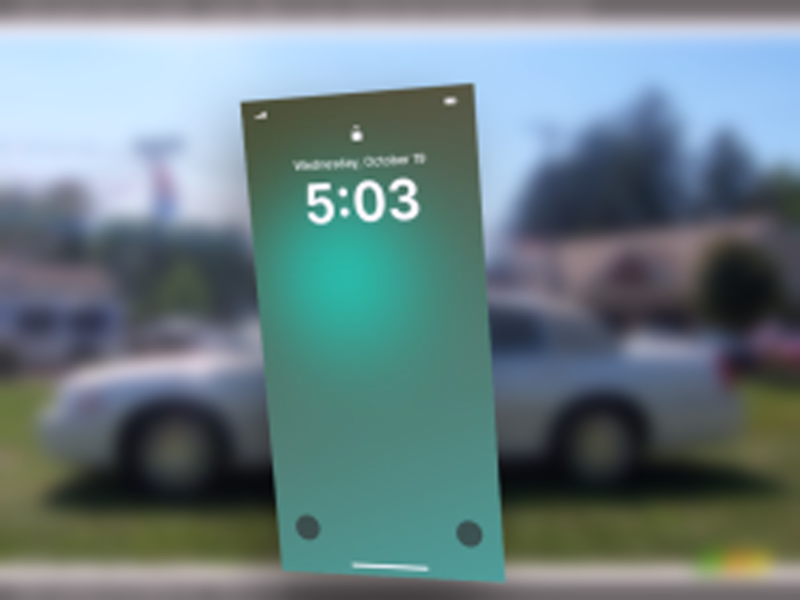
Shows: h=5 m=3
